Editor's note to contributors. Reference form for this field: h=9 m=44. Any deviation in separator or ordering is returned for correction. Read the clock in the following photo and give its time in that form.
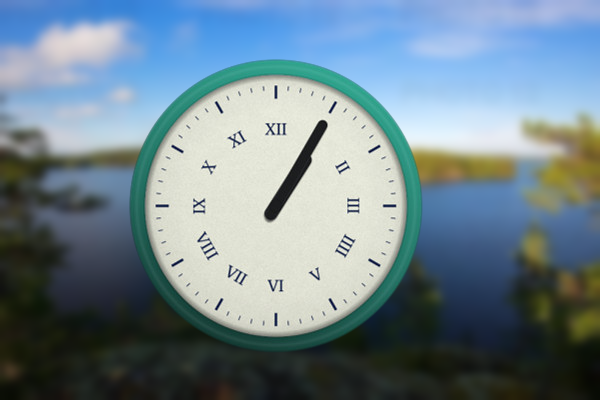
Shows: h=1 m=5
